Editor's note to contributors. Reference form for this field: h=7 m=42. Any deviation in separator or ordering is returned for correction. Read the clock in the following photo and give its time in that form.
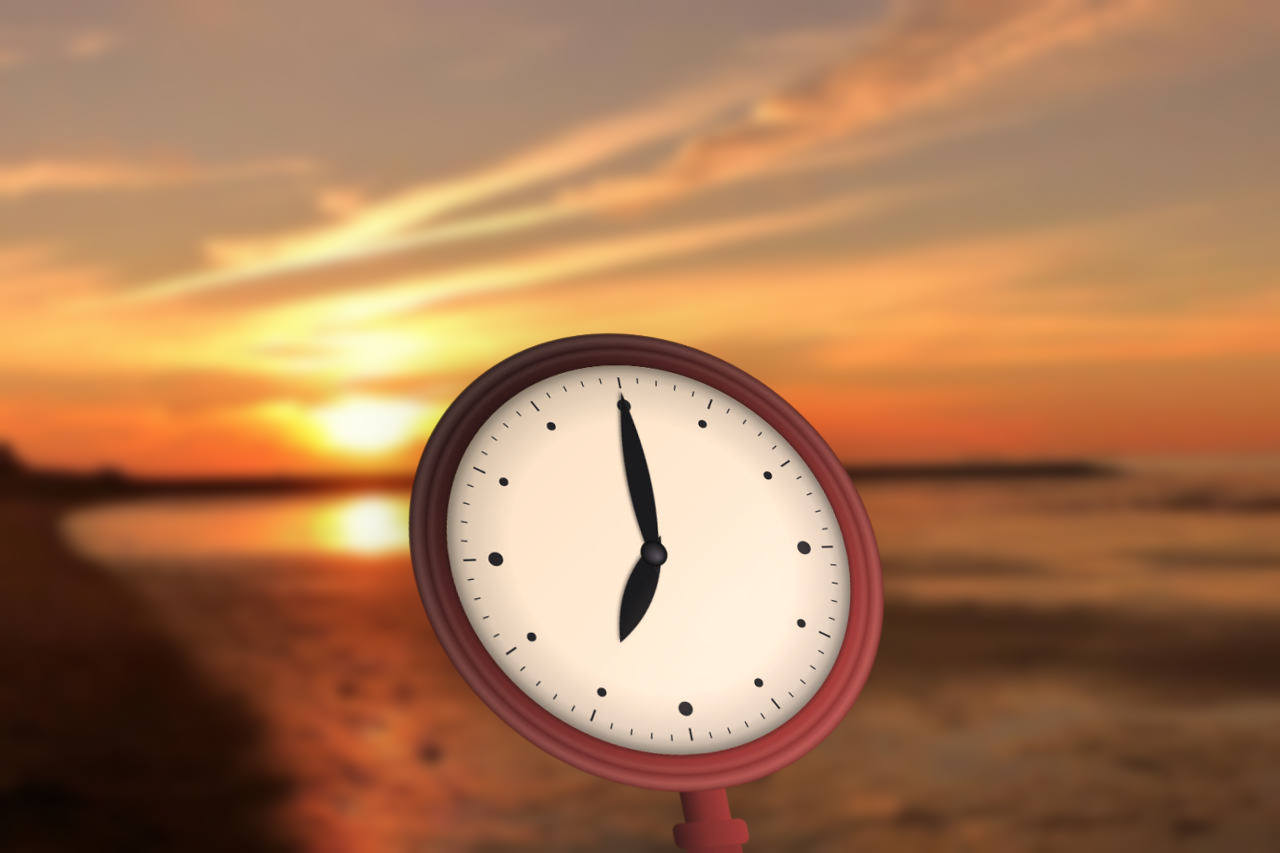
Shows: h=7 m=0
